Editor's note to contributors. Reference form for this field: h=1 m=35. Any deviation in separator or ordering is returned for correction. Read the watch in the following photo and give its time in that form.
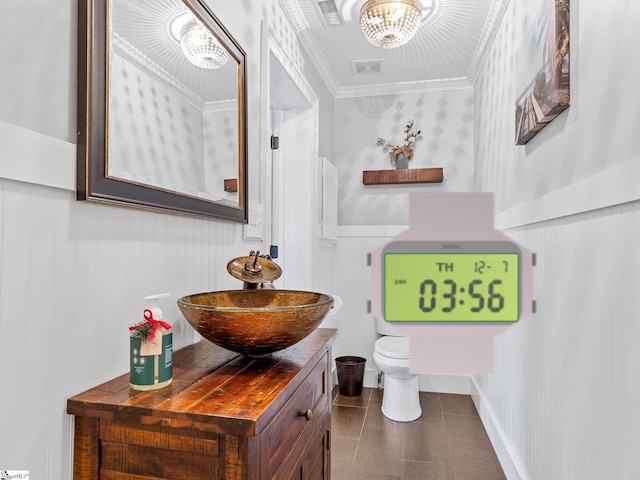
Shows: h=3 m=56
